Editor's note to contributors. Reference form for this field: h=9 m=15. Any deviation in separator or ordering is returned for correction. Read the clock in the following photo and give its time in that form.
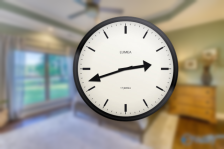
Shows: h=2 m=42
